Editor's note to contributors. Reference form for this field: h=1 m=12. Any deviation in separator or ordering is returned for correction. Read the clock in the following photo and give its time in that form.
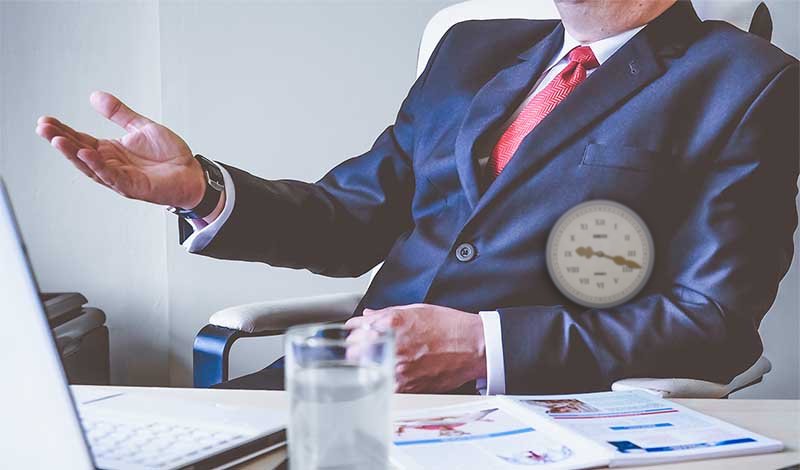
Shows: h=9 m=18
